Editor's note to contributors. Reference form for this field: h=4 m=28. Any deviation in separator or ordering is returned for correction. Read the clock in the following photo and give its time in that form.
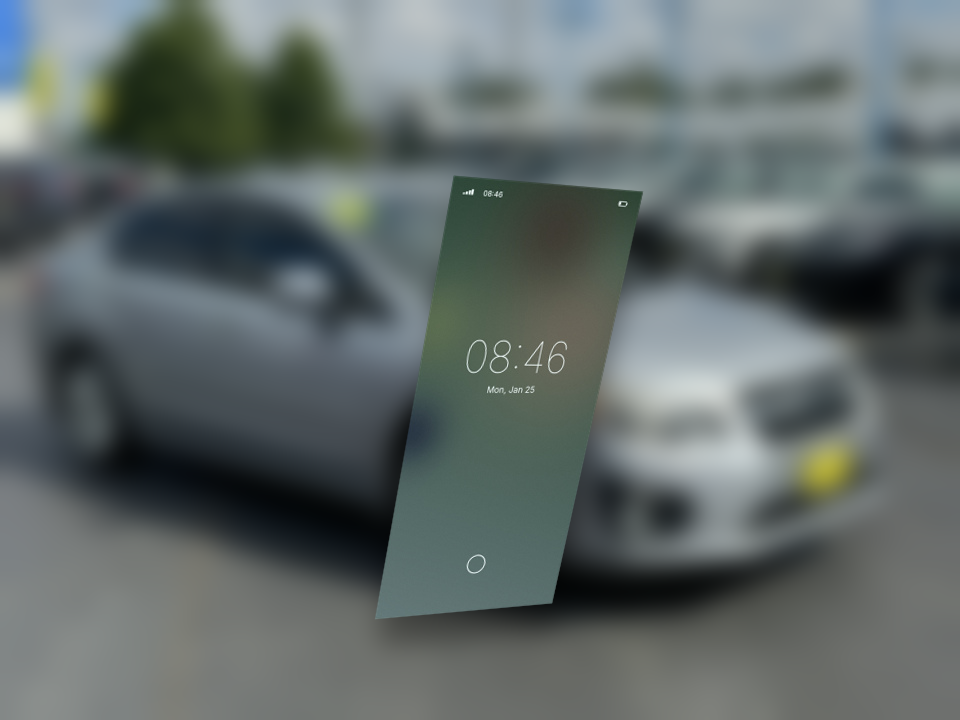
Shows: h=8 m=46
